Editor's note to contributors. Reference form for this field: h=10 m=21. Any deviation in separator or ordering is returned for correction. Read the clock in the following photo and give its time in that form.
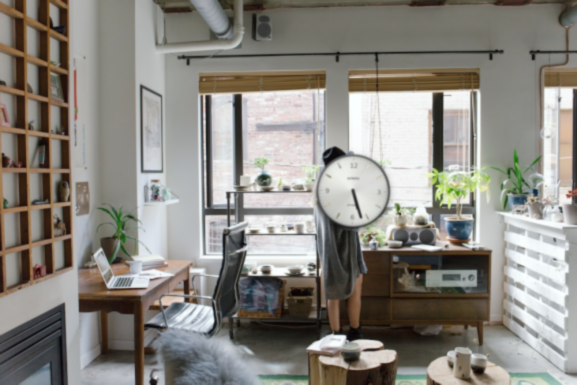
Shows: h=5 m=27
